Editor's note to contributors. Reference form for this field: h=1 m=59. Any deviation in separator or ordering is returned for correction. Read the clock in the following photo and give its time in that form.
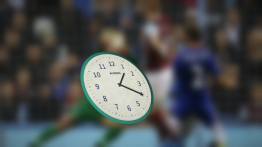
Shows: h=1 m=20
